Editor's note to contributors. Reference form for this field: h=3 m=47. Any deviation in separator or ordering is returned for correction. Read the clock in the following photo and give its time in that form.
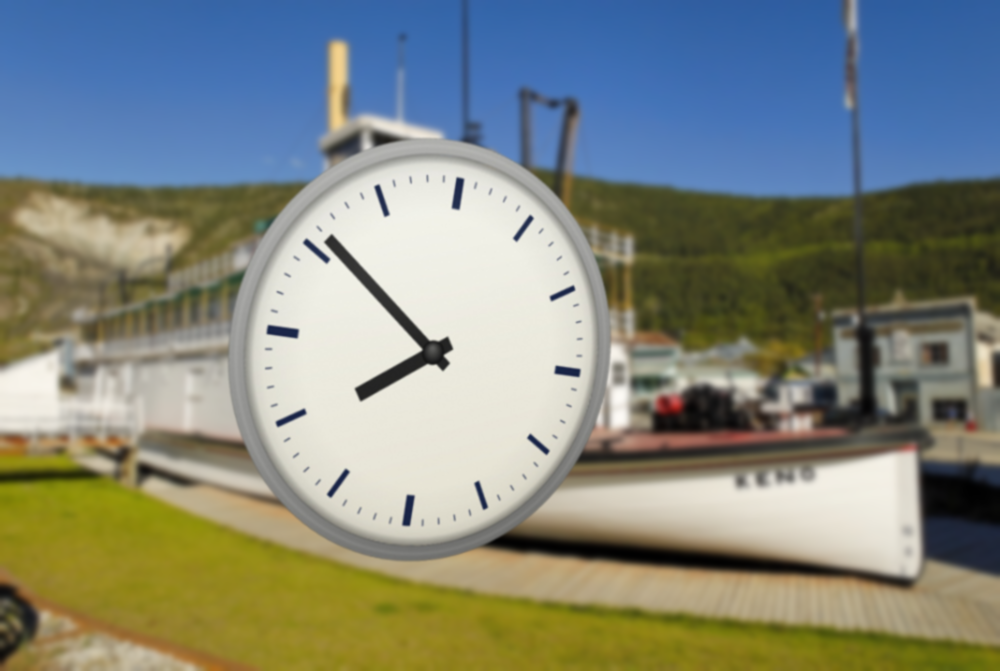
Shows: h=7 m=51
